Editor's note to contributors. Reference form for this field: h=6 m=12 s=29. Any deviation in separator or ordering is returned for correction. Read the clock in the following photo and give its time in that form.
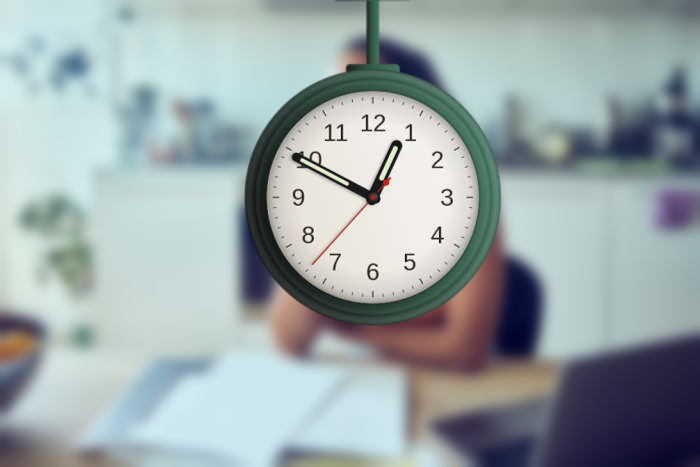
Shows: h=12 m=49 s=37
